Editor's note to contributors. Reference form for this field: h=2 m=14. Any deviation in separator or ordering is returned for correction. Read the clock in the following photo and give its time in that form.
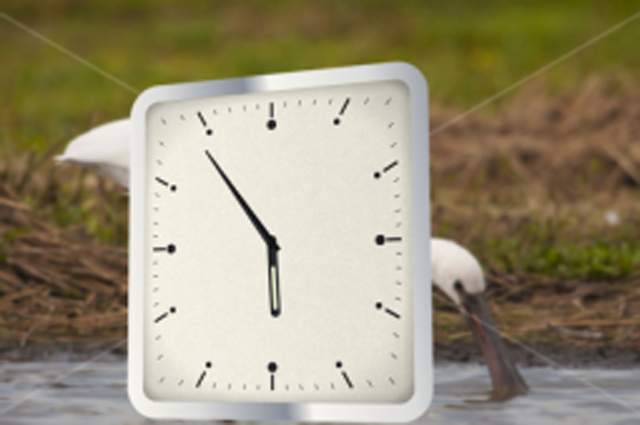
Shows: h=5 m=54
